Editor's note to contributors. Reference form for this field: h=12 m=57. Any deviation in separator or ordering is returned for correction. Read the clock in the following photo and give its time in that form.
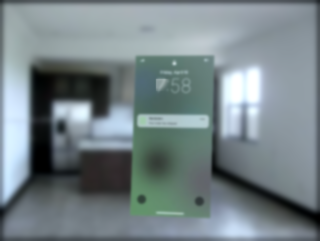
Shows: h=7 m=58
